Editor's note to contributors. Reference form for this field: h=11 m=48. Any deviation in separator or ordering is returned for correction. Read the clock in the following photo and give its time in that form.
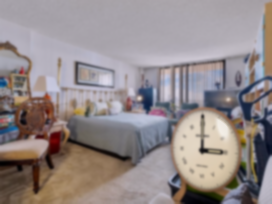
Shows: h=3 m=0
